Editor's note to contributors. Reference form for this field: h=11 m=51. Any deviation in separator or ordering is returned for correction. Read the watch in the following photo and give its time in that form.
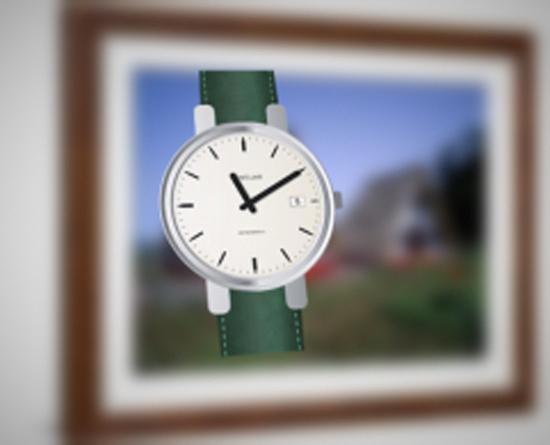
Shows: h=11 m=10
